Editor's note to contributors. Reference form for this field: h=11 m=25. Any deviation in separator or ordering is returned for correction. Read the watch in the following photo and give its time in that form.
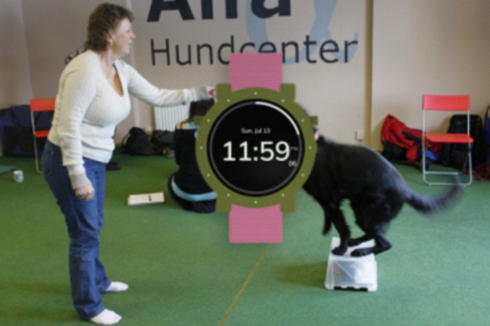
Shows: h=11 m=59
